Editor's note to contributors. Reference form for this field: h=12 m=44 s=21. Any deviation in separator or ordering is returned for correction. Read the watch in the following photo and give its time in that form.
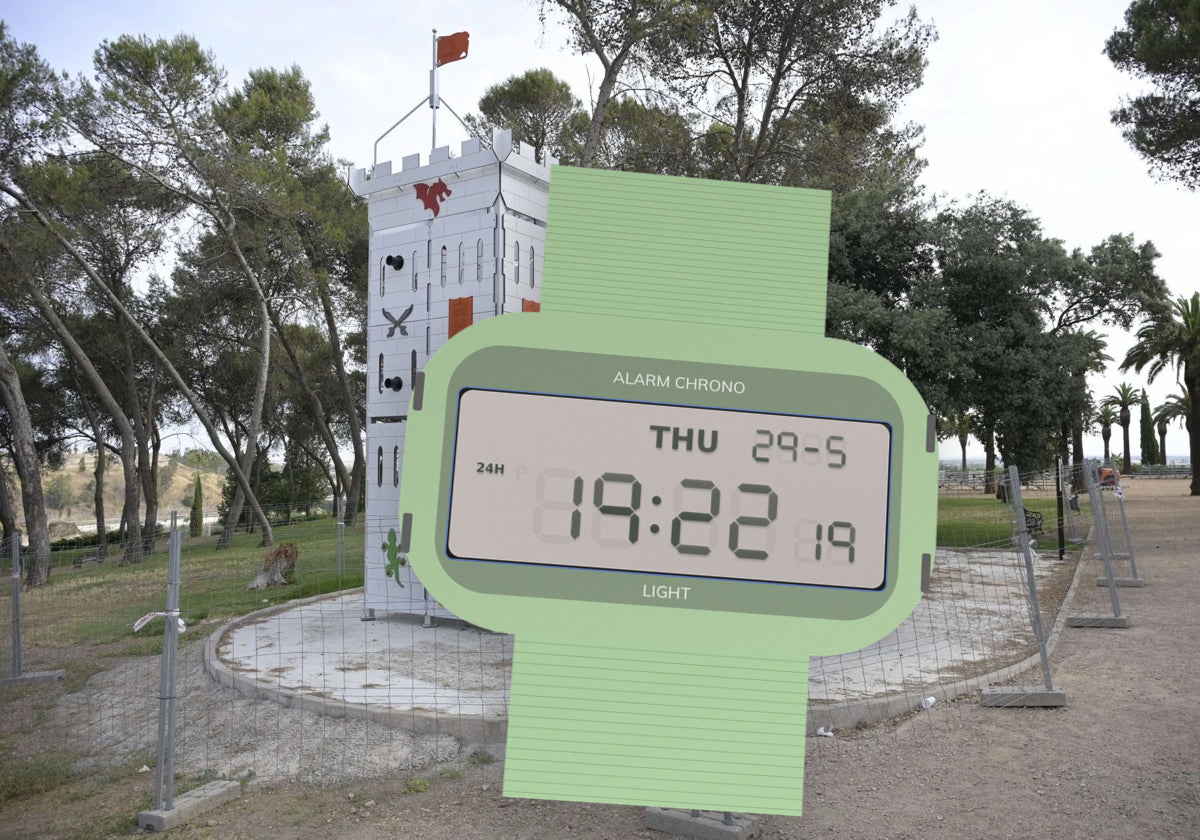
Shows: h=19 m=22 s=19
